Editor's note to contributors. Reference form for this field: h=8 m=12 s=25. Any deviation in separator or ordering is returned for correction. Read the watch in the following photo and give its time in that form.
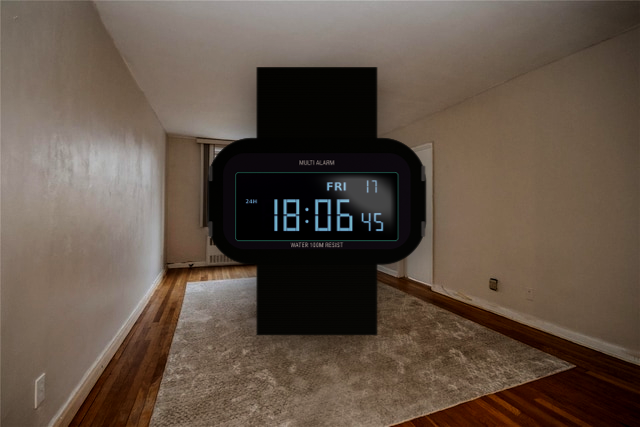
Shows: h=18 m=6 s=45
